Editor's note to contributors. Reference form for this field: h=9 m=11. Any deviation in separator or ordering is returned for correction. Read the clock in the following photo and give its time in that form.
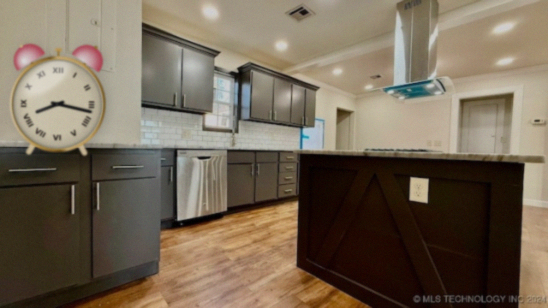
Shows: h=8 m=17
